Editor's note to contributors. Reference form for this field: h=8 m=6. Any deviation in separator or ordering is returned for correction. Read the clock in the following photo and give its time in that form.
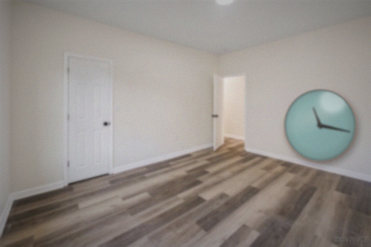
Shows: h=11 m=17
